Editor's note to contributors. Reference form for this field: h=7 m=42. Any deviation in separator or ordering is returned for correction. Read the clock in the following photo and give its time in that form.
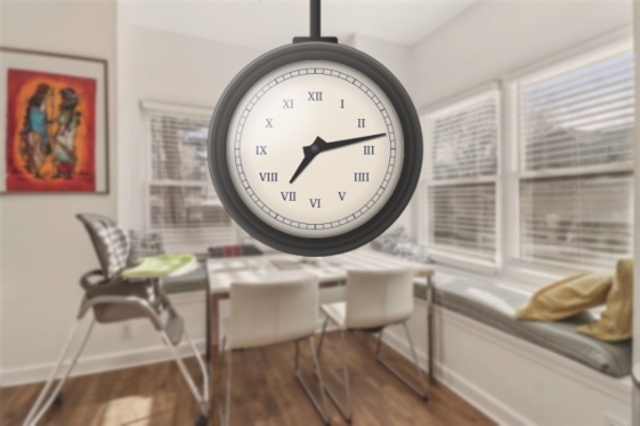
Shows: h=7 m=13
